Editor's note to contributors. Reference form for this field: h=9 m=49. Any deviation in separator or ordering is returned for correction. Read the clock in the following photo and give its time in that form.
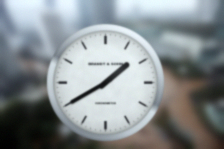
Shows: h=1 m=40
